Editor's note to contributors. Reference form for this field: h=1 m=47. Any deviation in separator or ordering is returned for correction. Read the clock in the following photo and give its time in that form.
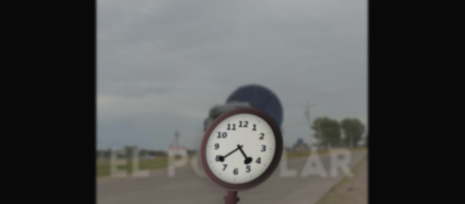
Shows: h=4 m=39
